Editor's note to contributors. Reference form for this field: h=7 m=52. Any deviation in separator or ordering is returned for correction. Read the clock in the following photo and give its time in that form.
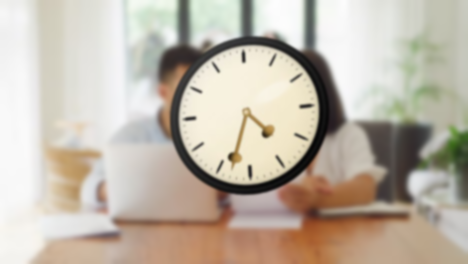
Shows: h=4 m=33
